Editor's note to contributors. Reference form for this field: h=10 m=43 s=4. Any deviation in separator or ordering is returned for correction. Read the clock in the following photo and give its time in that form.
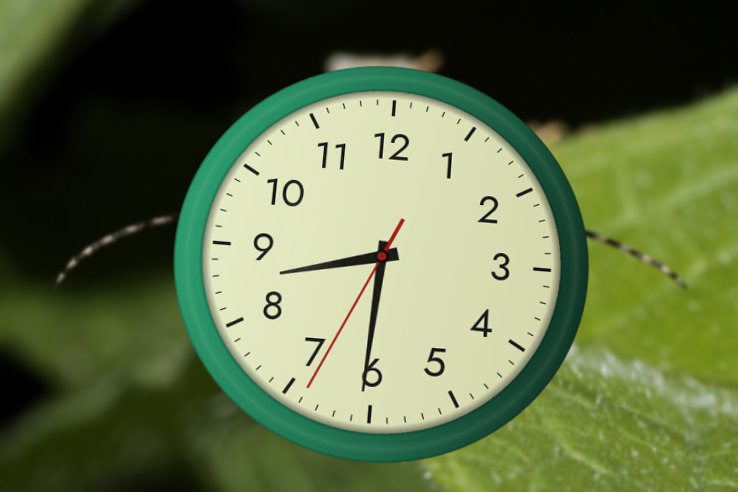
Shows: h=8 m=30 s=34
